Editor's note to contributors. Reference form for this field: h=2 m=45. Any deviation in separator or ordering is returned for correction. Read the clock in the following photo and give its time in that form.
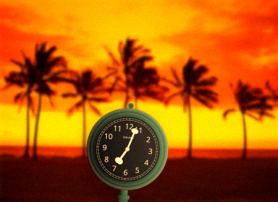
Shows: h=7 m=3
